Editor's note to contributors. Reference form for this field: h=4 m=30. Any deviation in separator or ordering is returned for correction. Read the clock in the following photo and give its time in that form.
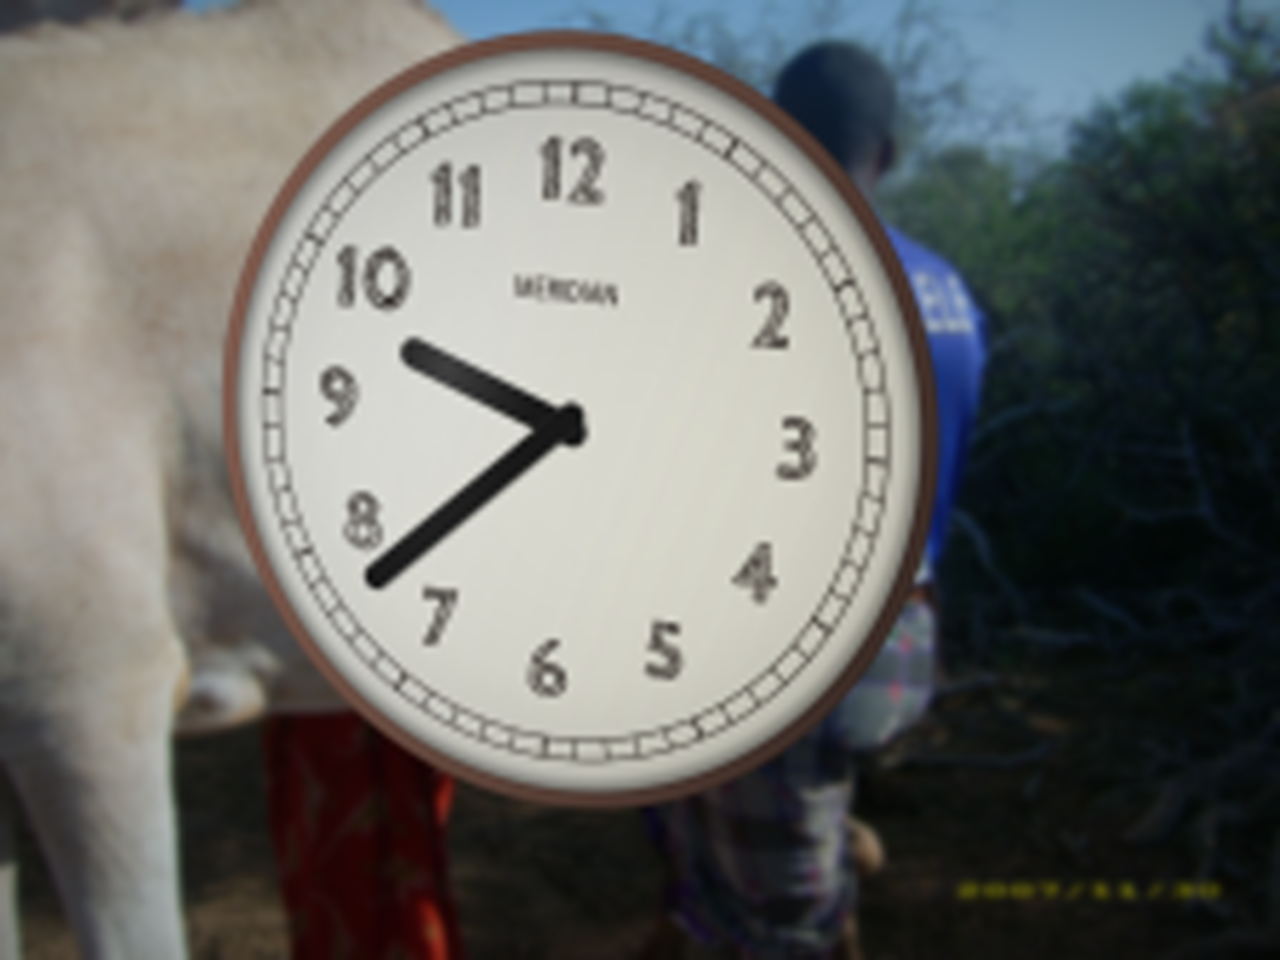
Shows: h=9 m=38
